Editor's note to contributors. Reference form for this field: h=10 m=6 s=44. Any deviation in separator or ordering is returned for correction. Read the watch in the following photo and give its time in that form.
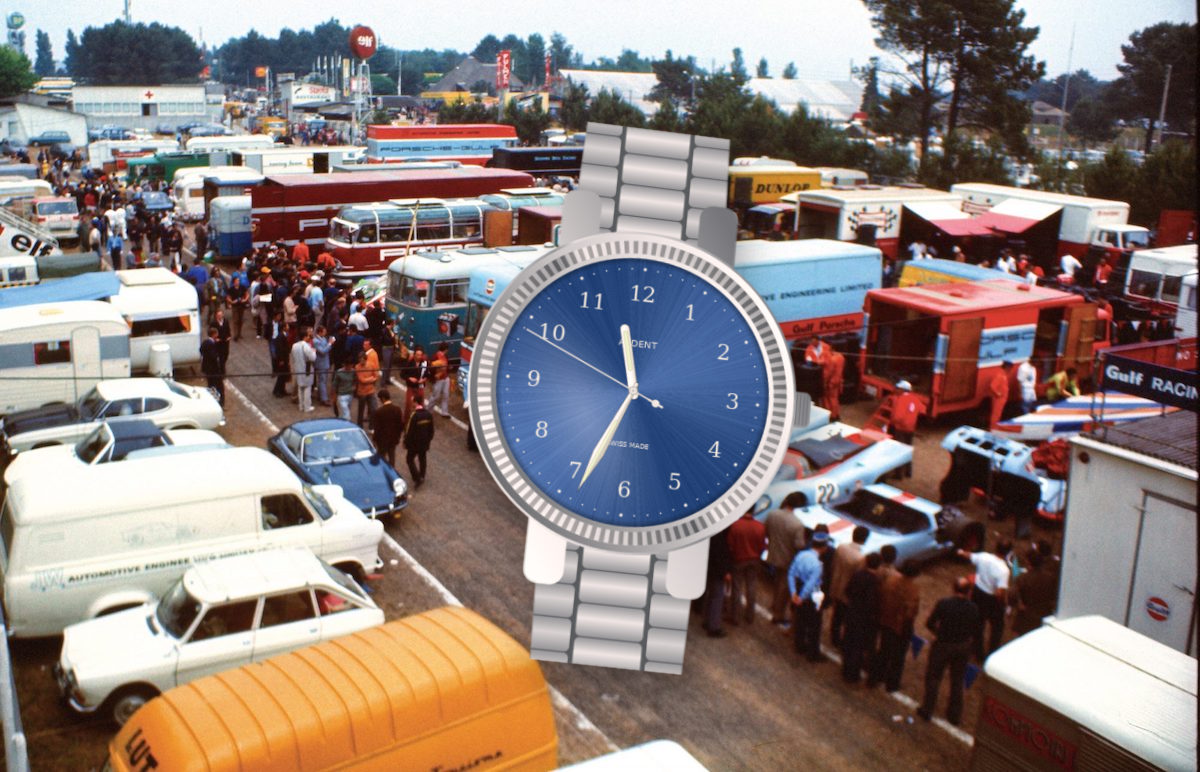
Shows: h=11 m=33 s=49
